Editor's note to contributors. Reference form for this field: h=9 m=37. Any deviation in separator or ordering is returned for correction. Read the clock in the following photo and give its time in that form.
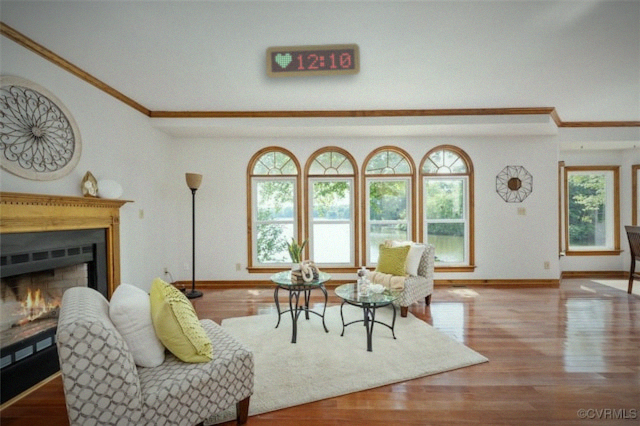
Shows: h=12 m=10
